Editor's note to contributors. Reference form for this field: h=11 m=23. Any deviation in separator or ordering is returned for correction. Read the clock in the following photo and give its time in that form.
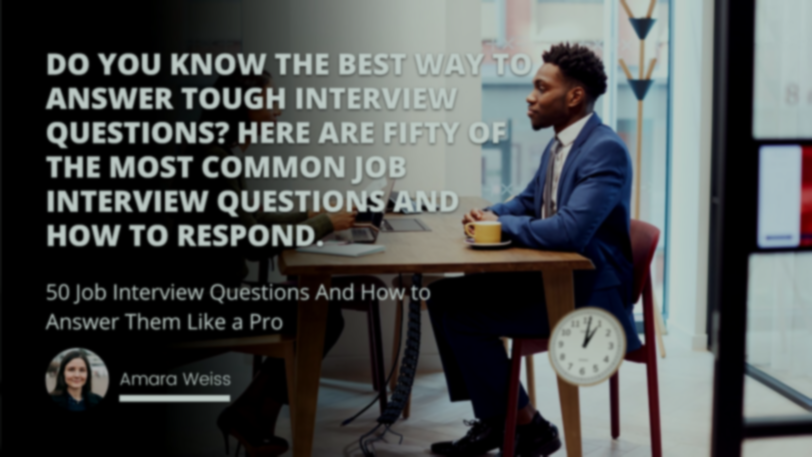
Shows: h=1 m=1
